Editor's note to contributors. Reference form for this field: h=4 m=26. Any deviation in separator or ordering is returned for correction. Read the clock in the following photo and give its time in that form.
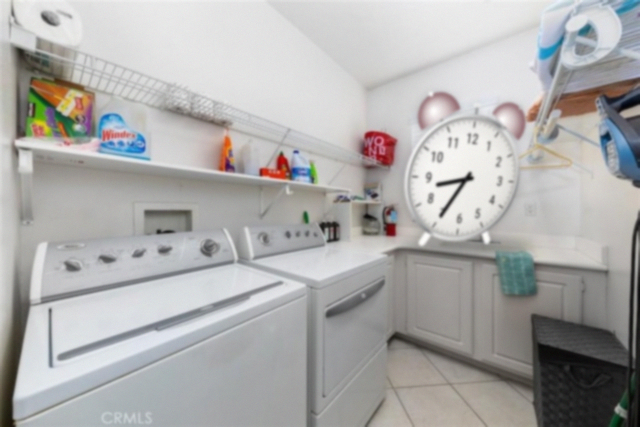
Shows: h=8 m=35
